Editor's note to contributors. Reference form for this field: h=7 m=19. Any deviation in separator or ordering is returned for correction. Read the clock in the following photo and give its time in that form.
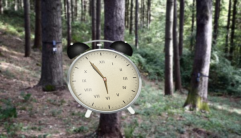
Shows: h=5 m=55
